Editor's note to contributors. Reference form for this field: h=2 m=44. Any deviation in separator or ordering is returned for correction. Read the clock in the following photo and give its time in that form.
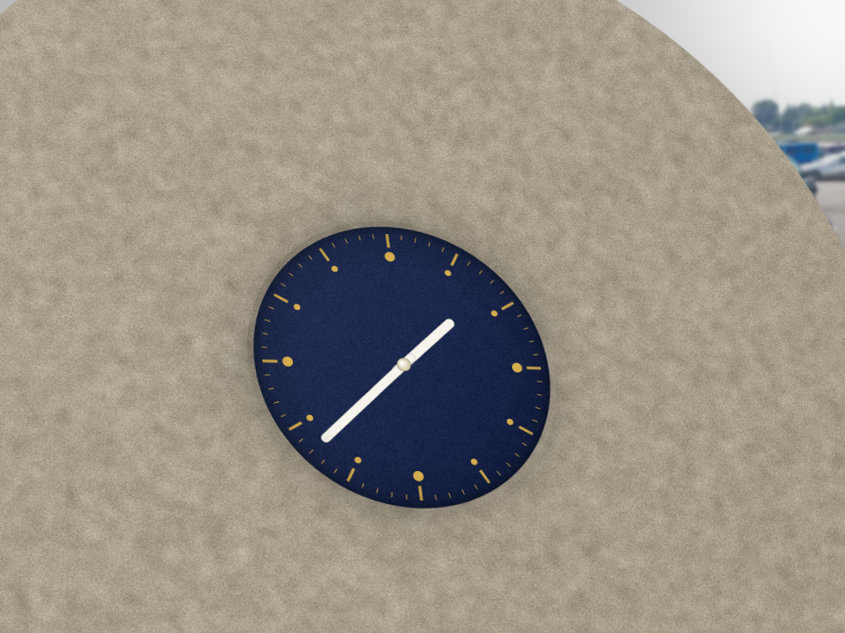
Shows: h=1 m=38
